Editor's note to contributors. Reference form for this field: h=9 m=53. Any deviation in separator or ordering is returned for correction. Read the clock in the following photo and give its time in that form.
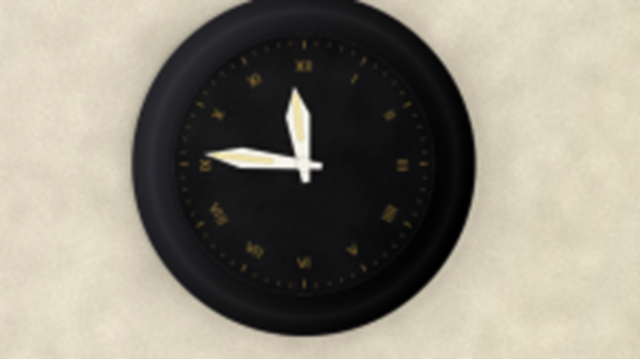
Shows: h=11 m=46
